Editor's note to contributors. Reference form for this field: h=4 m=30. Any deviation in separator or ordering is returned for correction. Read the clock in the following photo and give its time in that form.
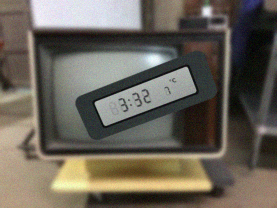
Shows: h=3 m=32
